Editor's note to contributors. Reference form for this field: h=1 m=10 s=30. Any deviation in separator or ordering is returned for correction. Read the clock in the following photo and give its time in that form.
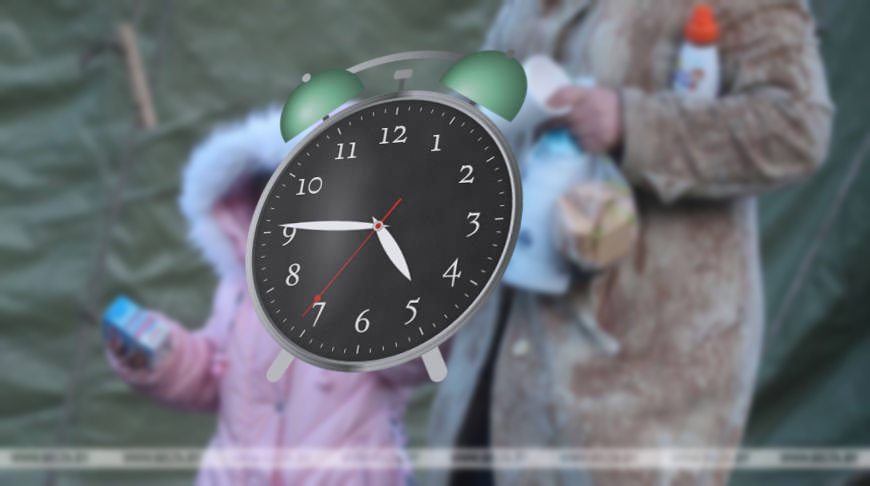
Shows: h=4 m=45 s=36
